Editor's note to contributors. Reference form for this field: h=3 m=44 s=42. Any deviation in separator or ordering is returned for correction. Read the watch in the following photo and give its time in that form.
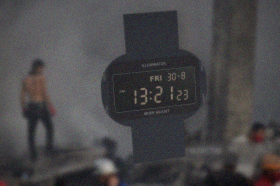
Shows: h=13 m=21 s=23
